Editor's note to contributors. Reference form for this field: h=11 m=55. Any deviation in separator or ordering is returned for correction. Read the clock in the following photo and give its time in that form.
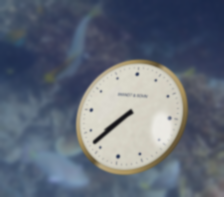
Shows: h=7 m=37
